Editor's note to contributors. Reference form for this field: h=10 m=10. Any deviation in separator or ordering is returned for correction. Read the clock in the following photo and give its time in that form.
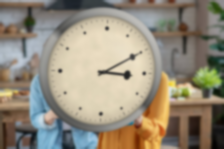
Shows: h=3 m=10
